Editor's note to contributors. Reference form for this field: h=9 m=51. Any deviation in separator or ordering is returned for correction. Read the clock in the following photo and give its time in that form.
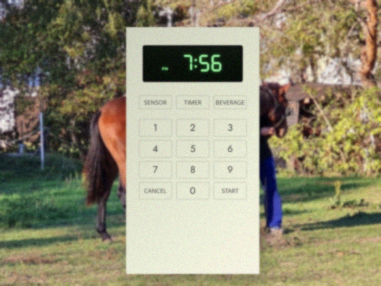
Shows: h=7 m=56
